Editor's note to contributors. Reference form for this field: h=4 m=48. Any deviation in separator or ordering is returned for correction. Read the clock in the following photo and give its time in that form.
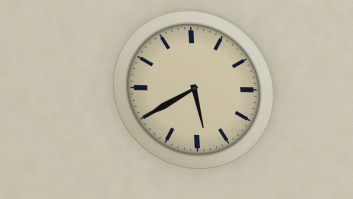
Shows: h=5 m=40
